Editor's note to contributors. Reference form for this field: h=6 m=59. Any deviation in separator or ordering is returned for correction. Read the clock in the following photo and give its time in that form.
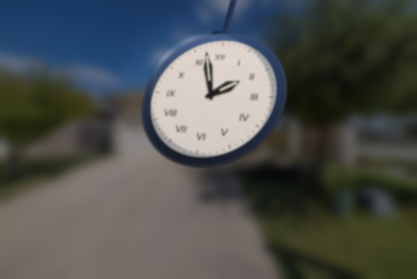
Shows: h=1 m=57
